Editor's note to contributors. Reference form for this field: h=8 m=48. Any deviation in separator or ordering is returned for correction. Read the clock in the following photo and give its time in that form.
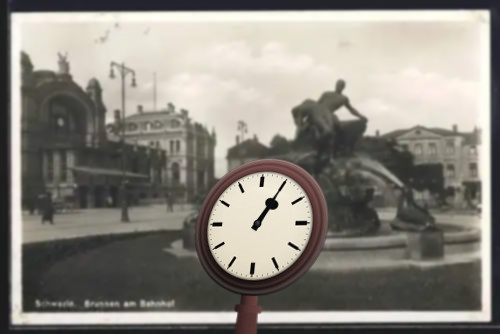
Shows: h=1 m=5
